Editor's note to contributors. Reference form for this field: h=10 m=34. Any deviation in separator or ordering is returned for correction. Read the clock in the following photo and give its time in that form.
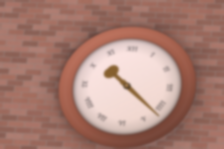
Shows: h=10 m=22
